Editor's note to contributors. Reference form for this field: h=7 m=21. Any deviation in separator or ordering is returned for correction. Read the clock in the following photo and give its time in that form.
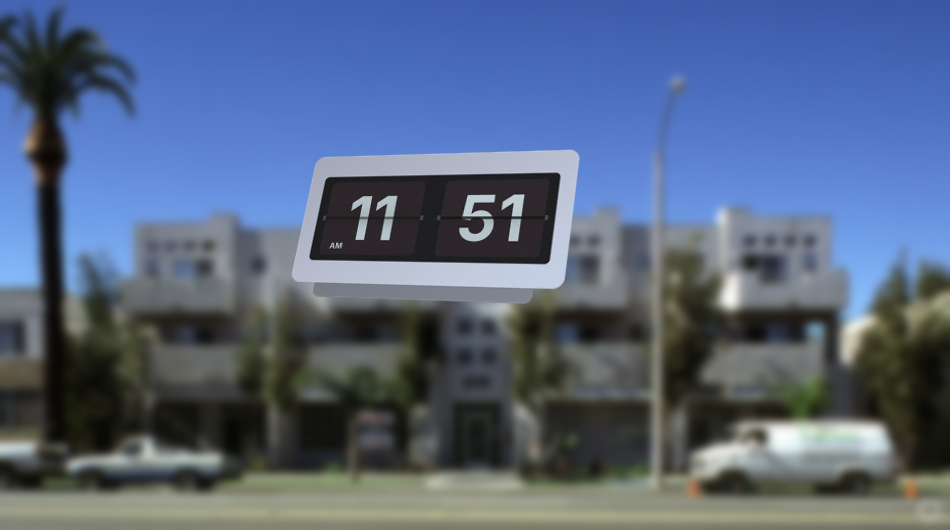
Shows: h=11 m=51
